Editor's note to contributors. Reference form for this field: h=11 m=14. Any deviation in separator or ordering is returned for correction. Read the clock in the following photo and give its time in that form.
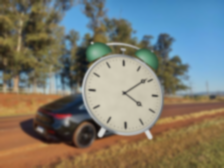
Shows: h=4 m=9
